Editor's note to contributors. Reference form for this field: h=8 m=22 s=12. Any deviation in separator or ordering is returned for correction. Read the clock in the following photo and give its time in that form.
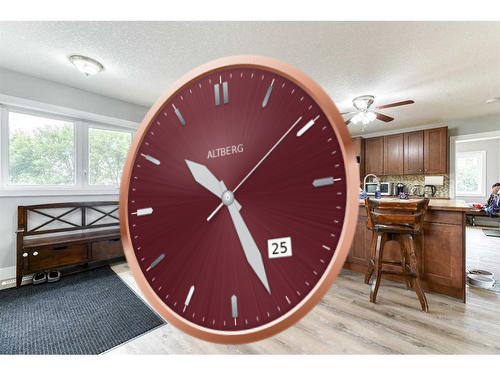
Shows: h=10 m=26 s=9
